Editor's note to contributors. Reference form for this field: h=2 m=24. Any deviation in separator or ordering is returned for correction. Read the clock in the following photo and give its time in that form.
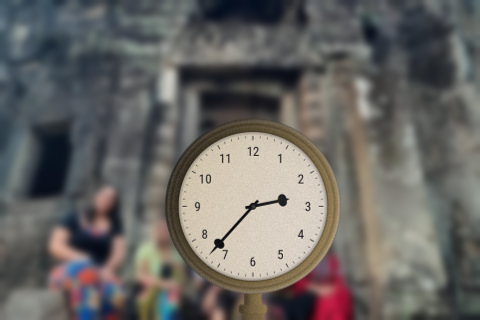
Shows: h=2 m=37
